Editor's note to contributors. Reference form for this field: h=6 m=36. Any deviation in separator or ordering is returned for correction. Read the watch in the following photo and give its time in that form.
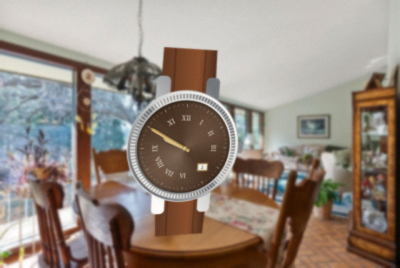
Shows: h=9 m=50
